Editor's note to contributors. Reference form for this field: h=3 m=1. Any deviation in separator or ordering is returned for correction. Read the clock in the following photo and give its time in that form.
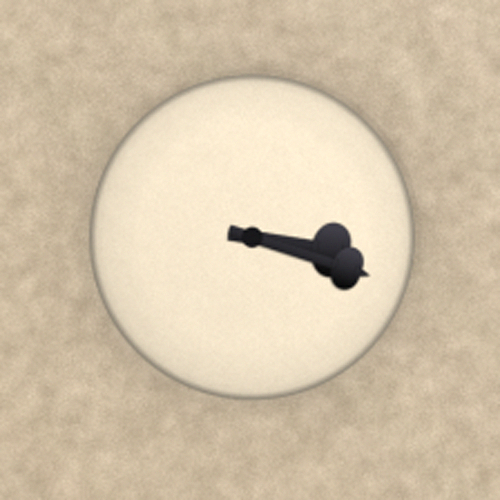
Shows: h=3 m=18
